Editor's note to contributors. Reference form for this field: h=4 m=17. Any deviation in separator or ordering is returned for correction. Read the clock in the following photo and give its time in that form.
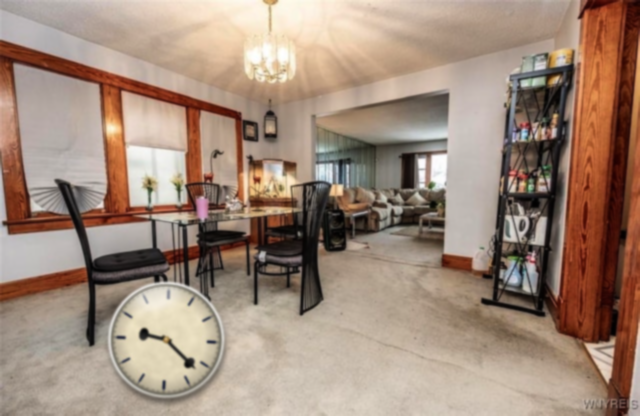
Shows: h=9 m=22
